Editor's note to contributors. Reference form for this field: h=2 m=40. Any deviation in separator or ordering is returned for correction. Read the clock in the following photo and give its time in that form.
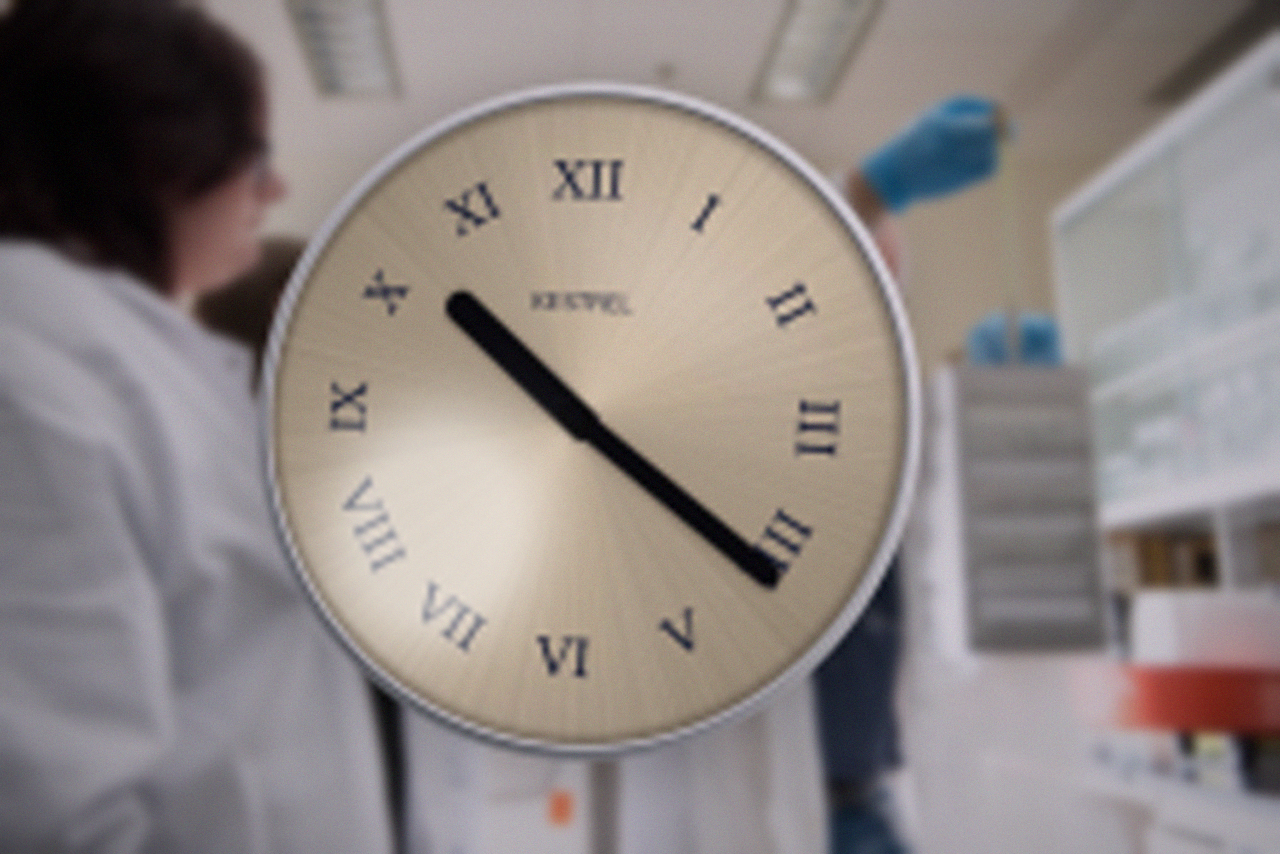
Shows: h=10 m=21
